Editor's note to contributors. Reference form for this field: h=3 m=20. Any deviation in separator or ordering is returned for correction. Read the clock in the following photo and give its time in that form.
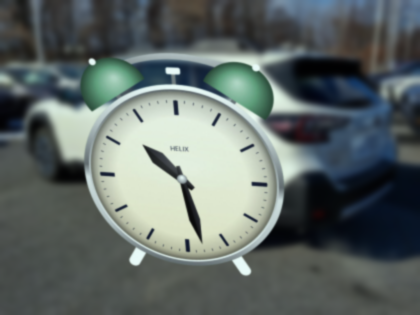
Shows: h=10 m=28
